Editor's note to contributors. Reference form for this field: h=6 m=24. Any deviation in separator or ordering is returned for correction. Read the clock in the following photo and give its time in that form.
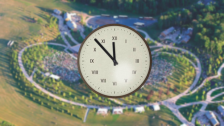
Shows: h=11 m=53
